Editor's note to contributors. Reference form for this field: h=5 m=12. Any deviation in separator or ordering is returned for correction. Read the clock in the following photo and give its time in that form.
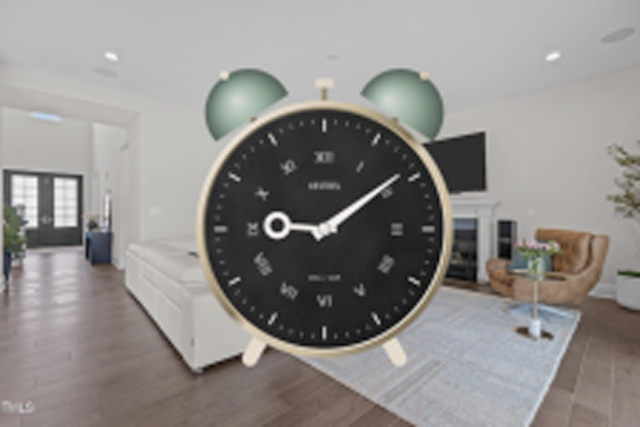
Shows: h=9 m=9
